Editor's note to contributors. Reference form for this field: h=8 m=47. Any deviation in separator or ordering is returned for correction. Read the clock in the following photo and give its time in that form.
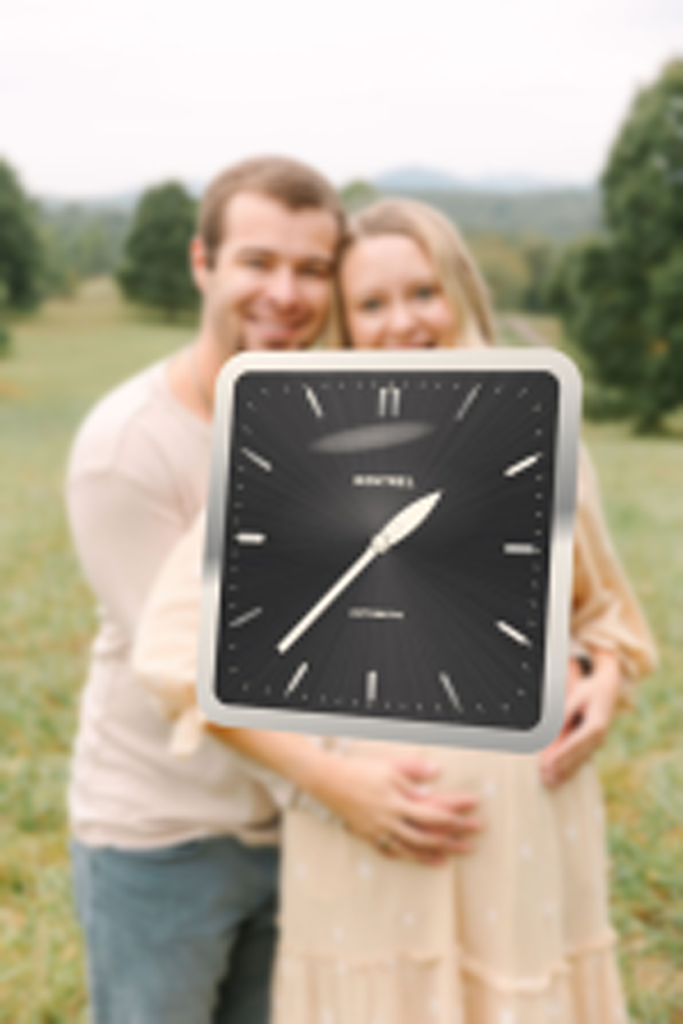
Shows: h=1 m=37
